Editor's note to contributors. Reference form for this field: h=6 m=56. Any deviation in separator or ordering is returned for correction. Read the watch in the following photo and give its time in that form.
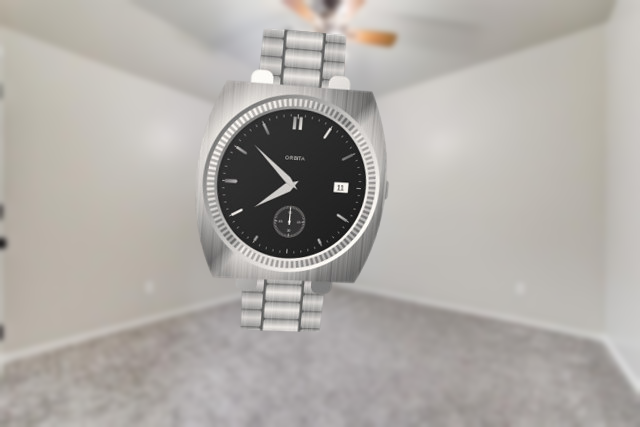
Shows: h=7 m=52
